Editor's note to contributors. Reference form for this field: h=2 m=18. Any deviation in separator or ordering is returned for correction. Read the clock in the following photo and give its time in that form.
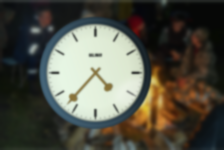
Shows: h=4 m=37
